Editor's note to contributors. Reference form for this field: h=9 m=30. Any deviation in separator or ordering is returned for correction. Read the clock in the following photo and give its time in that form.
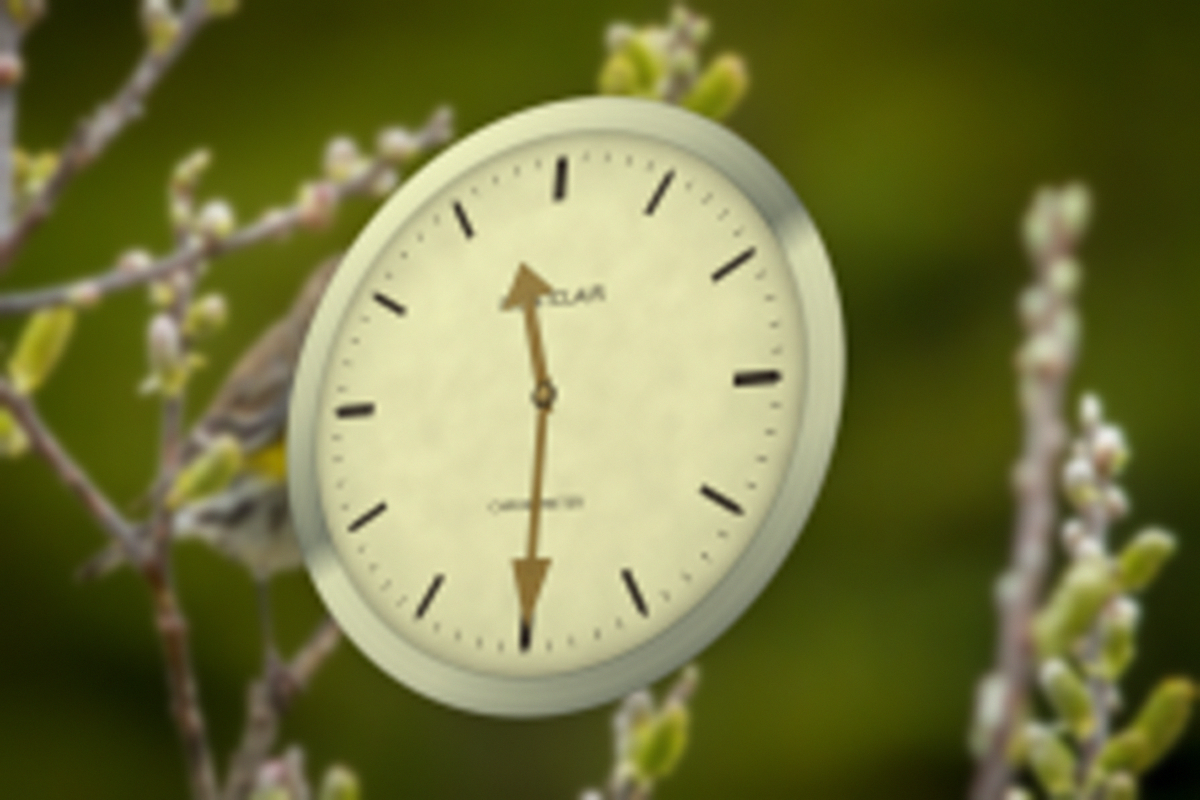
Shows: h=11 m=30
